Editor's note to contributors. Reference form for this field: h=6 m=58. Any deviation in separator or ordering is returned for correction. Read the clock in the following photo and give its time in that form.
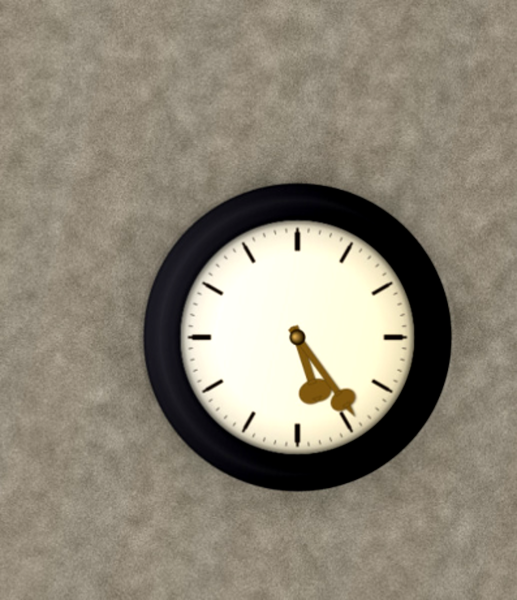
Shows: h=5 m=24
